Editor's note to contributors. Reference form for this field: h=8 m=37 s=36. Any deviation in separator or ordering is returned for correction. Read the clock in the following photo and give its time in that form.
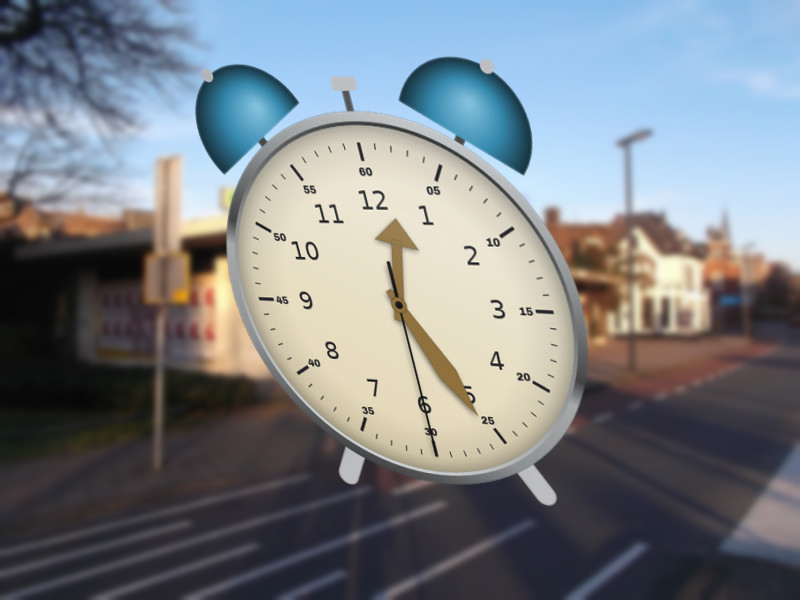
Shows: h=12 m=25 s=30
